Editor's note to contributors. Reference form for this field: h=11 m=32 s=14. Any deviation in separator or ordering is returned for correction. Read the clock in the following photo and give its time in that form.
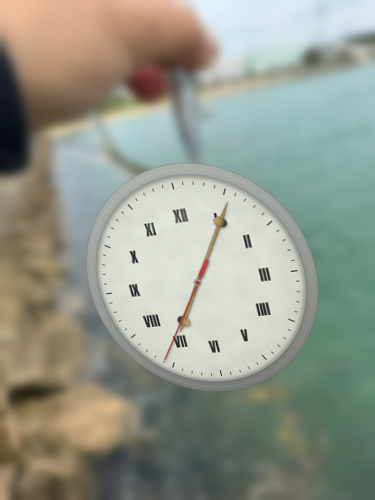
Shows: h=7 m=5 s=36
